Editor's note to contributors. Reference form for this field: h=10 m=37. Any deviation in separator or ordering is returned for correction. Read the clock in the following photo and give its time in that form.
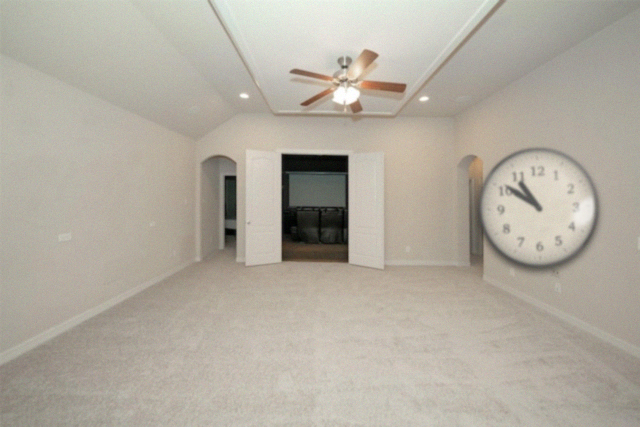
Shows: h=10 m=51
